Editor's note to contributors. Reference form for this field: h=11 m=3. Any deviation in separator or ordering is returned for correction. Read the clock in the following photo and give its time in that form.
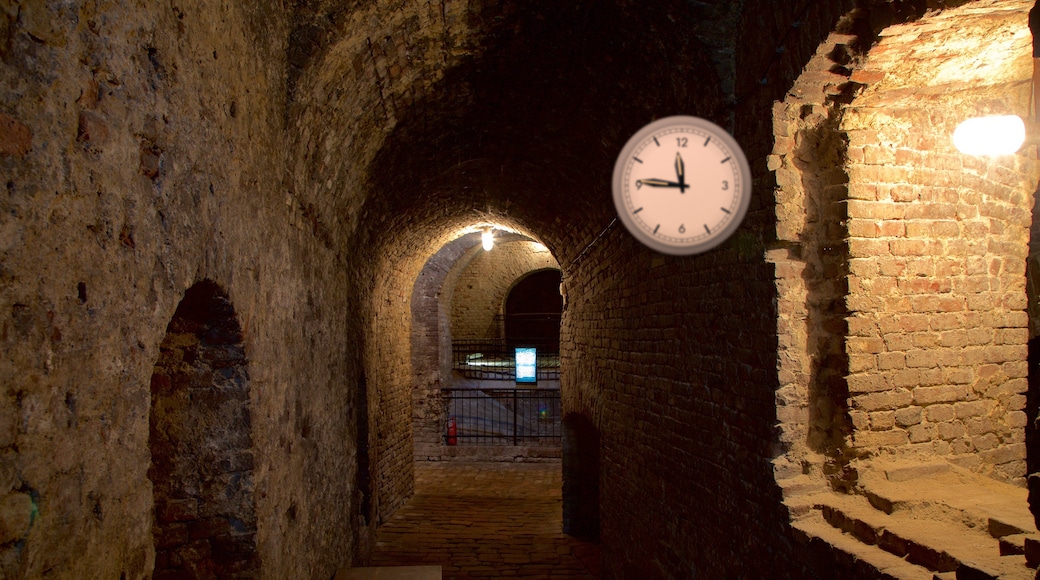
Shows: h=11 m=46
